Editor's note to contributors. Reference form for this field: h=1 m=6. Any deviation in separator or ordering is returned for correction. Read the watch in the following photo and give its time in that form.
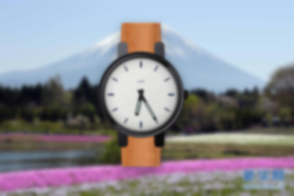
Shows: h=6 m=25
